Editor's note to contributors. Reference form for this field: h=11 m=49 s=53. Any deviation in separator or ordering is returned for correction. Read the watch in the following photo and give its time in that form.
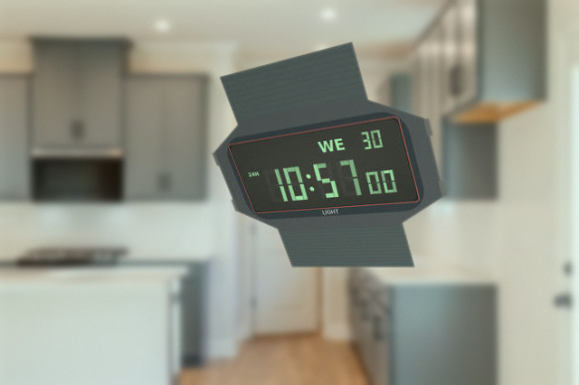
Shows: h=10 m=57 s=0
